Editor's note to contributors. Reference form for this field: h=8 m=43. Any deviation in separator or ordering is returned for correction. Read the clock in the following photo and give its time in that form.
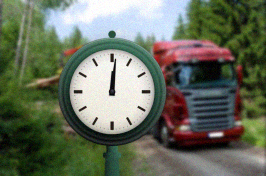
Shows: h=12 m=1
